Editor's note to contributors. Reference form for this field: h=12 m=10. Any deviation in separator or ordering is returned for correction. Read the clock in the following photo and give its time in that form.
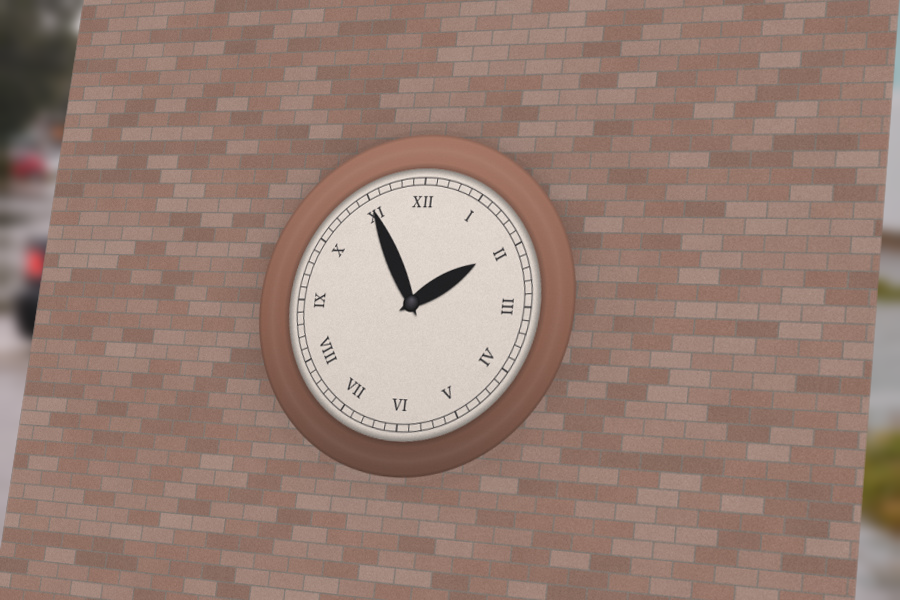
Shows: h=1 m=55
